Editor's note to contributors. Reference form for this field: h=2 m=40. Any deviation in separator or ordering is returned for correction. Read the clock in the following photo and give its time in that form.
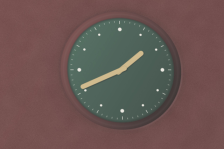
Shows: h=1 m=41
